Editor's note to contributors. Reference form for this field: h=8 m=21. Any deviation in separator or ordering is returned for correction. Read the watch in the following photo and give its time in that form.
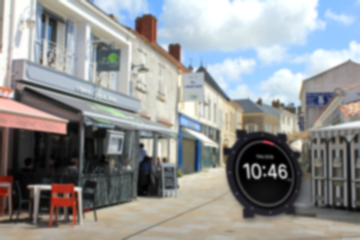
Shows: h=10 m=46
